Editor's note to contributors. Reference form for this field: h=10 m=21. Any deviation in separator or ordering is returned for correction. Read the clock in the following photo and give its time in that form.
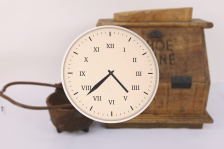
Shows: h=4 m=38
